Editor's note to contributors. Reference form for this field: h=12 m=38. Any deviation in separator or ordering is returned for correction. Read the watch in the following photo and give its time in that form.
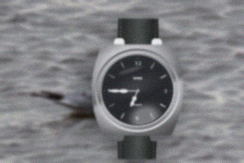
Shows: h=6 m=45
